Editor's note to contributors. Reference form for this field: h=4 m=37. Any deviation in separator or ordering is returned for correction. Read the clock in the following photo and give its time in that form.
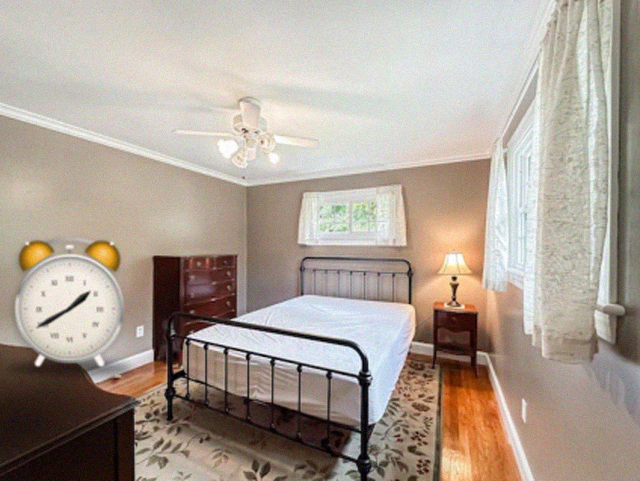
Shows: h=1 m=40
